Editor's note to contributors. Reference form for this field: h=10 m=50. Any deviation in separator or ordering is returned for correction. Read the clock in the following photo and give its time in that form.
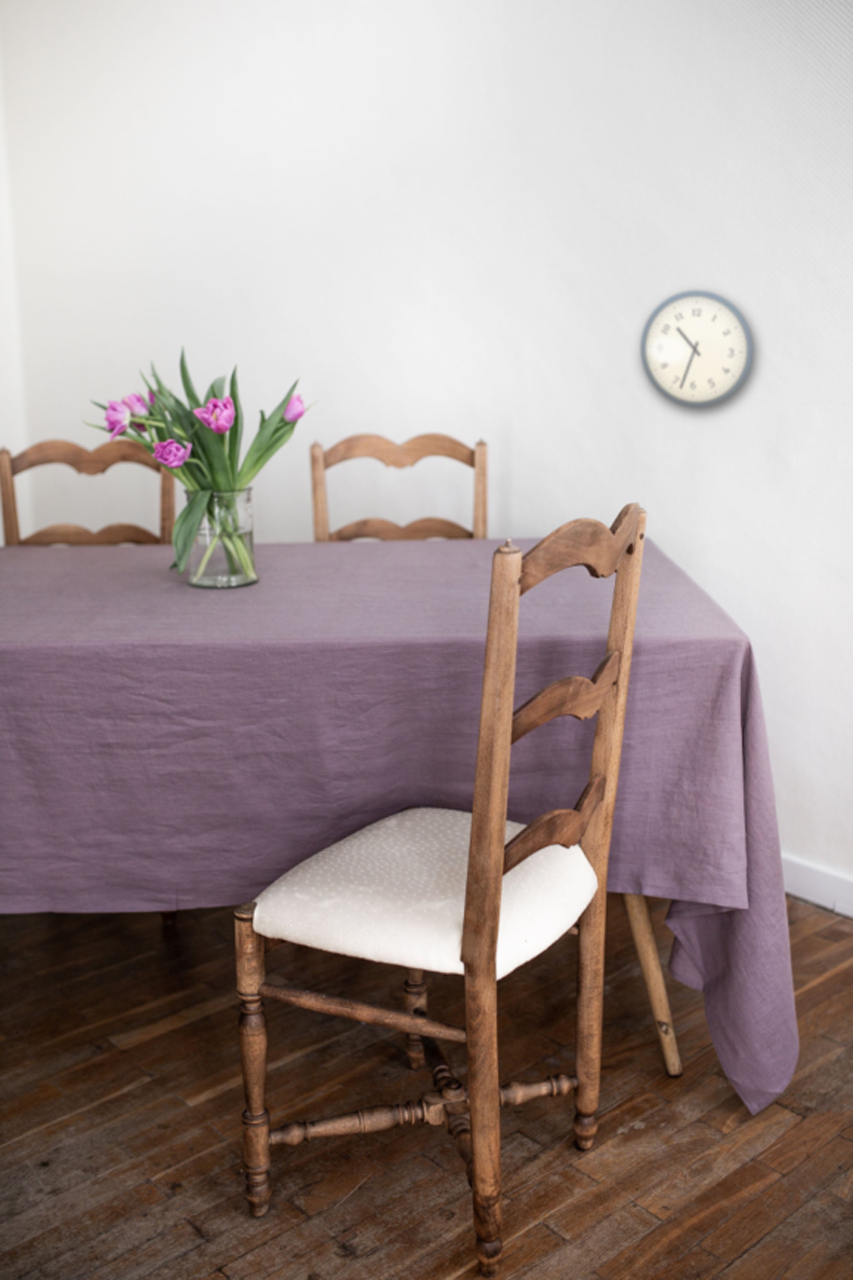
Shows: h=10 m=33
